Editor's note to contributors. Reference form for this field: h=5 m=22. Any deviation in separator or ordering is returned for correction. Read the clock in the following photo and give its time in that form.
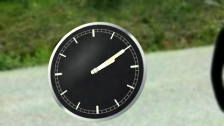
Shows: h=2 m=10
